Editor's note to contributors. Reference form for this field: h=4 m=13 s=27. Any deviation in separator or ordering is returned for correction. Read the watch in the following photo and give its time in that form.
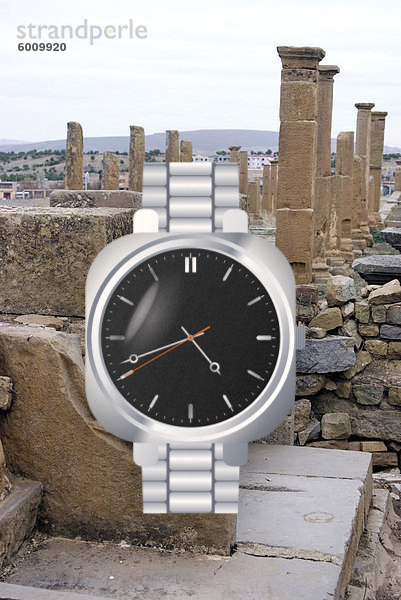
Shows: h=4 m=41 s=40
